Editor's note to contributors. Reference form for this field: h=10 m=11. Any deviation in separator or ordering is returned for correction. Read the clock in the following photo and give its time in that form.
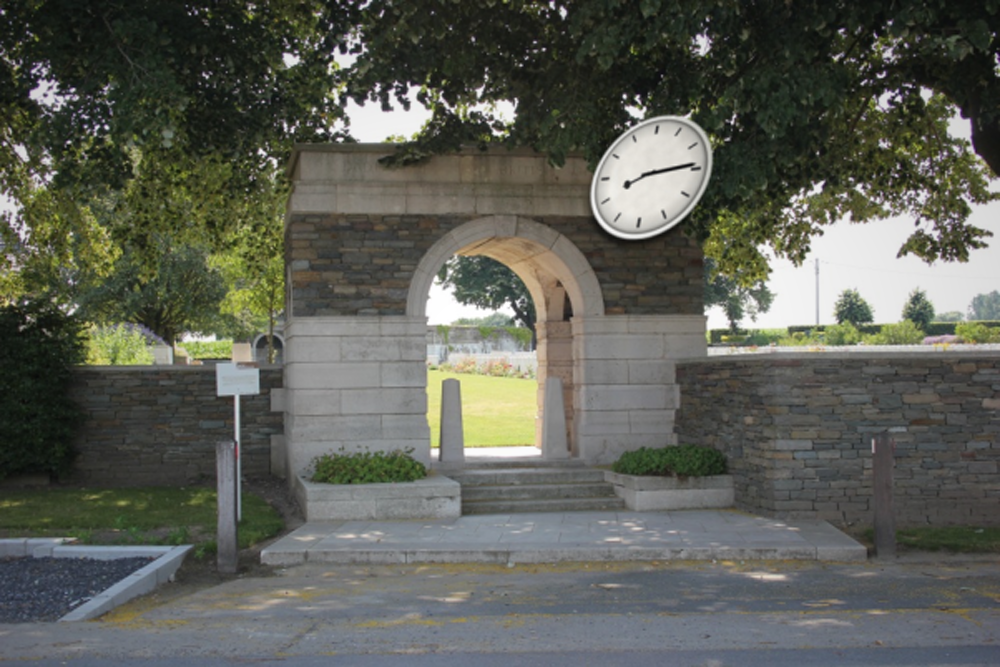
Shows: h=8 m=14
